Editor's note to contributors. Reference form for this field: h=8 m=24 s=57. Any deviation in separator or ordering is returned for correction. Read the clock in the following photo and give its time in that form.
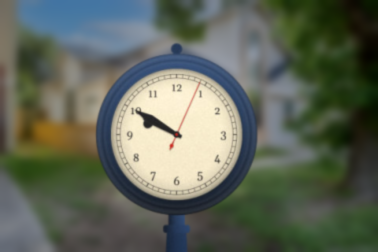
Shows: h=9 m=50 s=4
